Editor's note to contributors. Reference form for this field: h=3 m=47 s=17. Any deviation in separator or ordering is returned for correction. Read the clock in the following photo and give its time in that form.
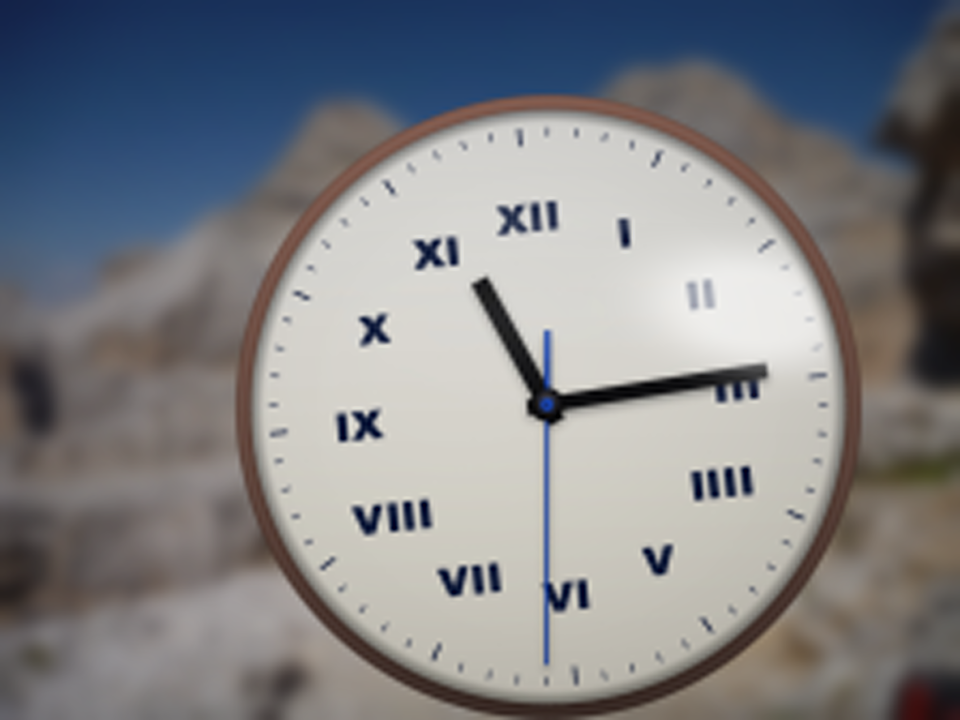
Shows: h=11 m=14 s=31
